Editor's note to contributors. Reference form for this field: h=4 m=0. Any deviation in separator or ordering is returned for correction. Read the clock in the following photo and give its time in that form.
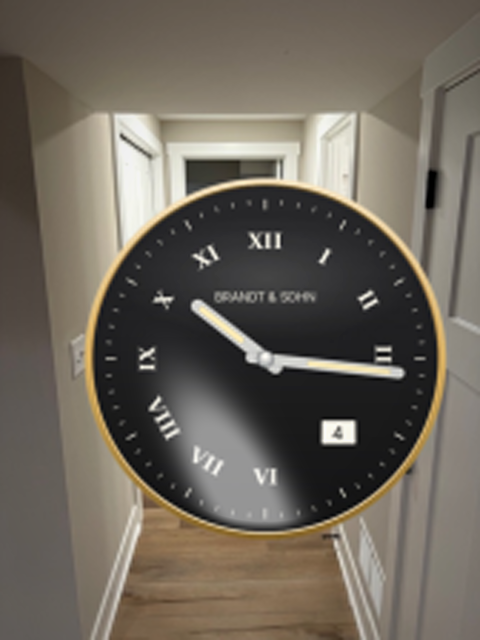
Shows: h=10 m=16
